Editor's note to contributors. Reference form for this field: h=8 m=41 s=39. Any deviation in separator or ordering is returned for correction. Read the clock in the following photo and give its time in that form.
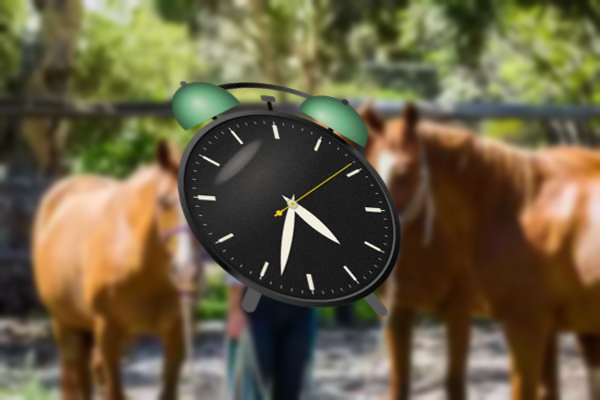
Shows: h=4 m=33 s=9
